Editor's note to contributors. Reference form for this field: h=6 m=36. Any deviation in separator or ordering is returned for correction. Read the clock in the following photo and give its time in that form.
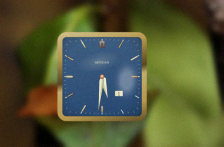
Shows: h=5 m=31
